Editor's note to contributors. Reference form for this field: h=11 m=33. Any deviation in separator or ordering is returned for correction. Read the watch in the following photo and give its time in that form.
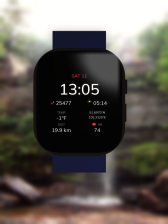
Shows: h=13 m=5
